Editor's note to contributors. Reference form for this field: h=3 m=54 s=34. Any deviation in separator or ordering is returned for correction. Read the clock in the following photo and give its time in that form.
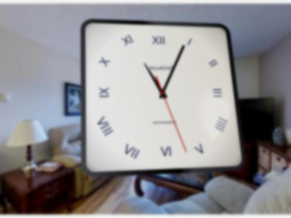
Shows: h=11 m=4 s=27
